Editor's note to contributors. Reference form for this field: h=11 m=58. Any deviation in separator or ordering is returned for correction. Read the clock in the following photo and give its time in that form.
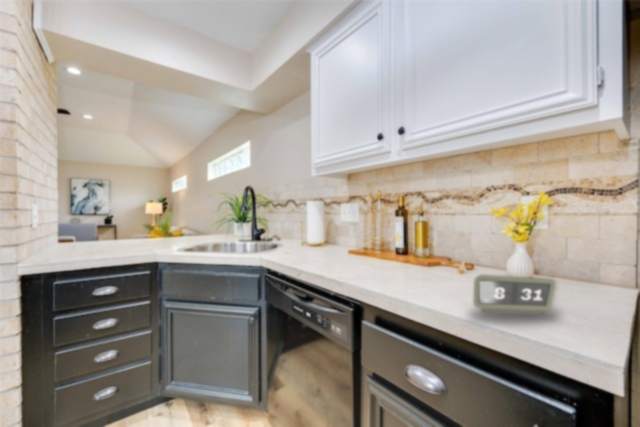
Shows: h=8 m=31
